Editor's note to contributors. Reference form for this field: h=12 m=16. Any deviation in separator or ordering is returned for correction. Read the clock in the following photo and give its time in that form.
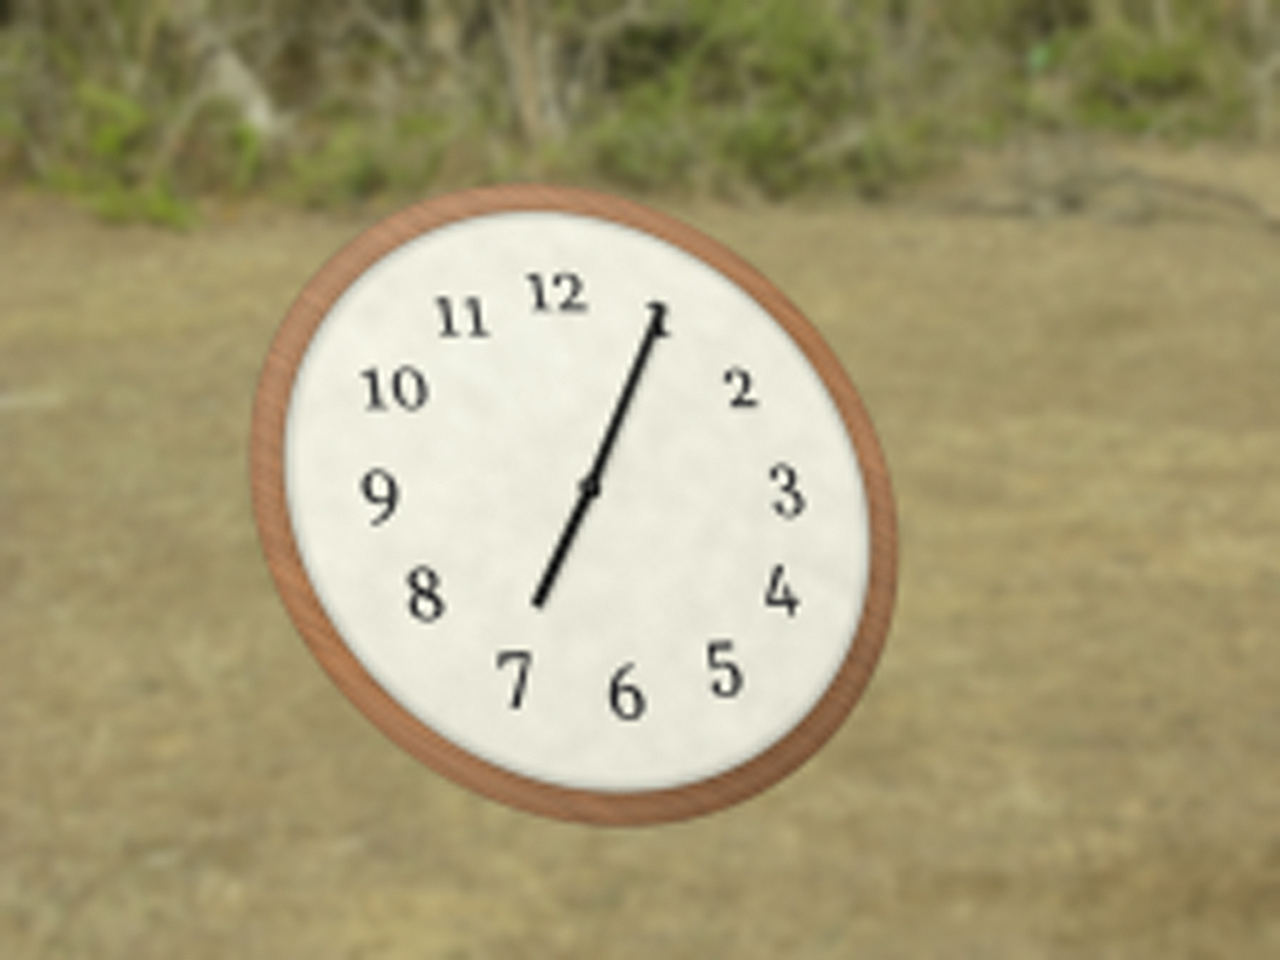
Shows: h=7 m=5
